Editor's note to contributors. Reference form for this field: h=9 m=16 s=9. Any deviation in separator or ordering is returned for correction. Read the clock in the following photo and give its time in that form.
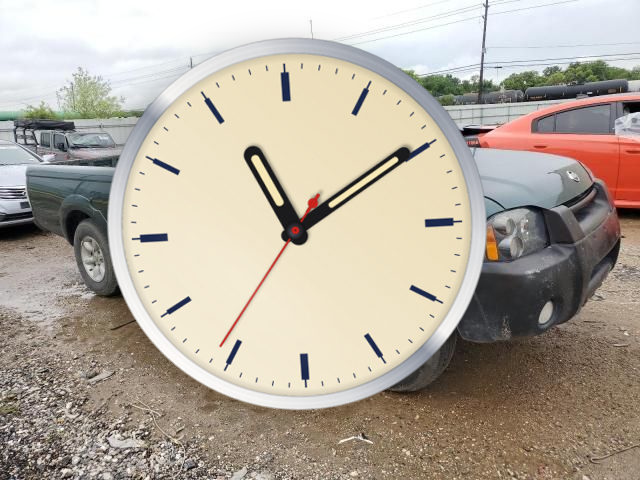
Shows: h=11 m=9 s=36
